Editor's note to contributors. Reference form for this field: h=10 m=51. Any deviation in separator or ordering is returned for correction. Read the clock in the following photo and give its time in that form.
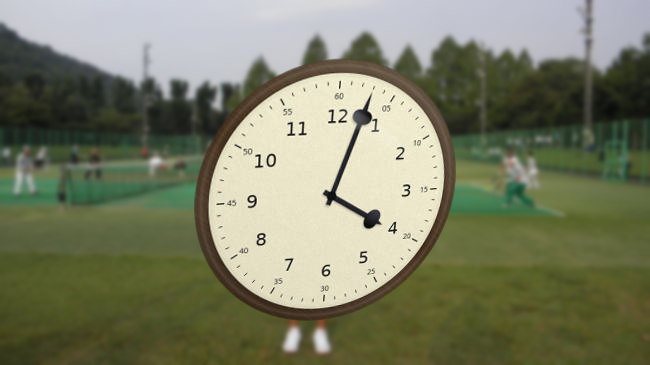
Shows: h=4 m=3
